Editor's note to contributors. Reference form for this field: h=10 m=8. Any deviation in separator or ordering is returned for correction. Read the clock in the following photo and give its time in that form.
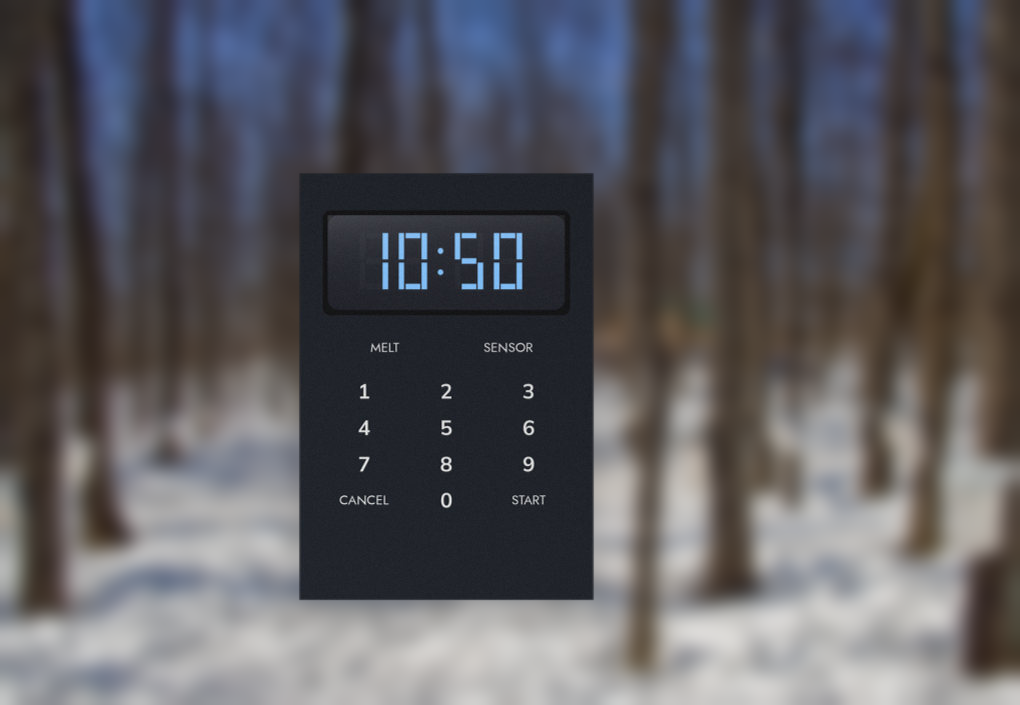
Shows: h=10 m=50
